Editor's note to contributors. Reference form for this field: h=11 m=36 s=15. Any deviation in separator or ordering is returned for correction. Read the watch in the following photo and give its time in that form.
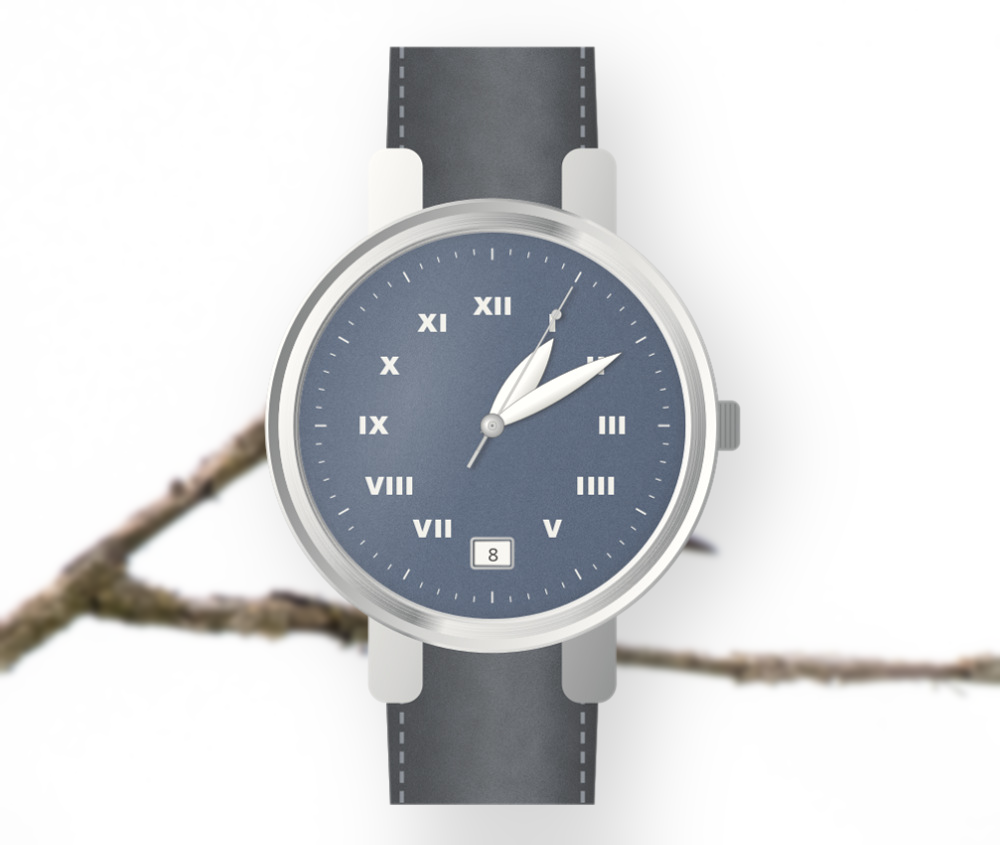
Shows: h=1 m=10 s=5
